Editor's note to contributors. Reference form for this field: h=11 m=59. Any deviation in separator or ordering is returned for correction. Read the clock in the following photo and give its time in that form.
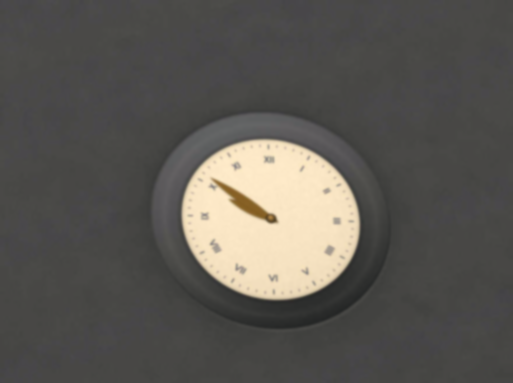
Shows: h=9 m=51
